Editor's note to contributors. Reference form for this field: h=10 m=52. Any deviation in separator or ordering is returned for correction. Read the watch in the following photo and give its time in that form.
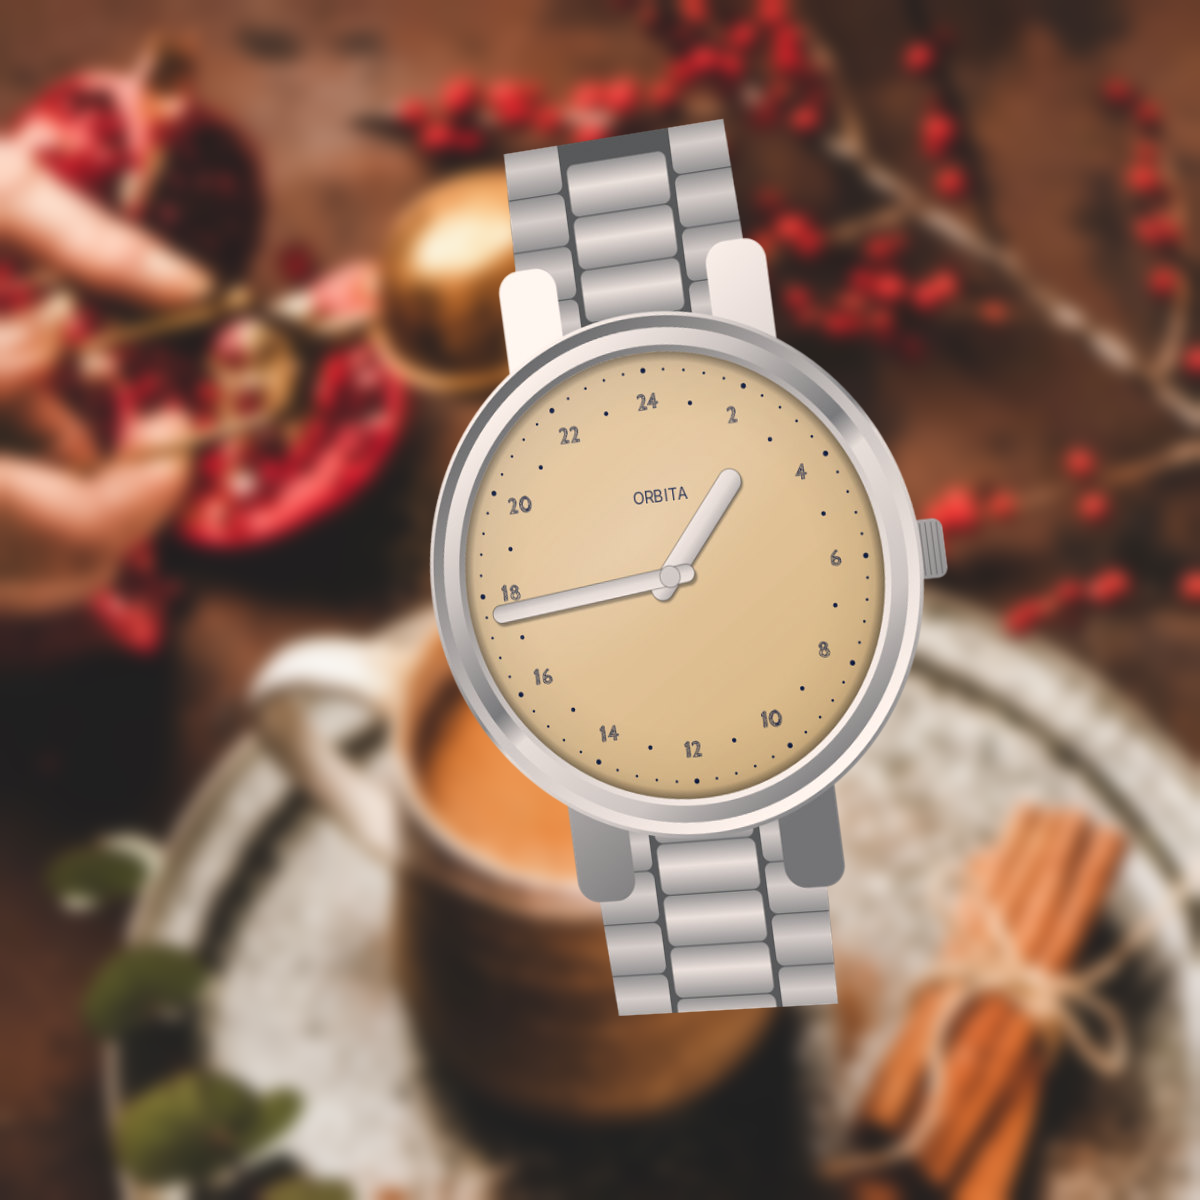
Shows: h=2 m=44
